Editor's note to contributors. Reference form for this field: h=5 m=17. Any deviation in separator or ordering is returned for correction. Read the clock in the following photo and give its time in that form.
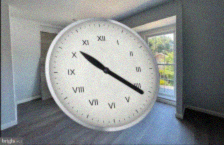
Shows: h=10 m=21
